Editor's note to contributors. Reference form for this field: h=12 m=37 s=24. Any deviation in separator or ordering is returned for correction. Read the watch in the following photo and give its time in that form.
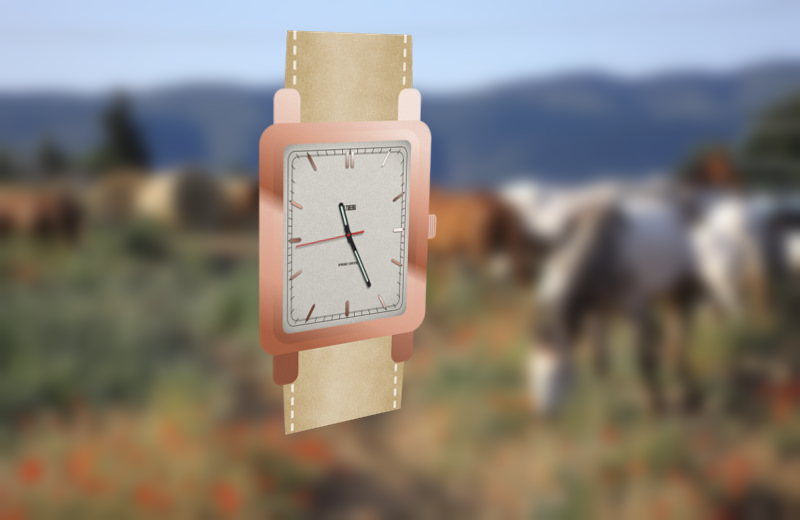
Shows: h=11 m=25 s=44
